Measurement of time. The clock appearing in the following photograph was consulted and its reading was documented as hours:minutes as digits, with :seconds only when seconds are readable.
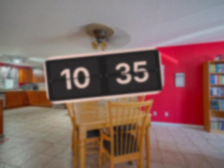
10:35
